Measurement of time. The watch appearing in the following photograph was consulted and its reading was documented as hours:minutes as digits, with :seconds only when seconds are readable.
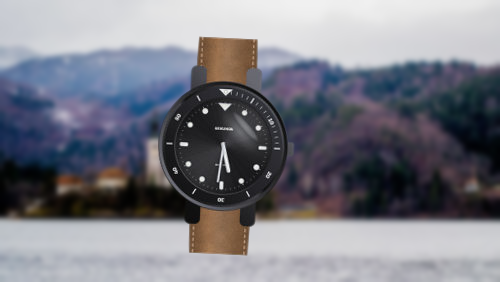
5:31
